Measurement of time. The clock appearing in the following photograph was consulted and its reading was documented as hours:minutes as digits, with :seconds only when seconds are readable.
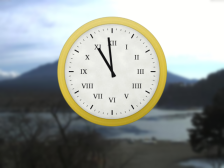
10:59
